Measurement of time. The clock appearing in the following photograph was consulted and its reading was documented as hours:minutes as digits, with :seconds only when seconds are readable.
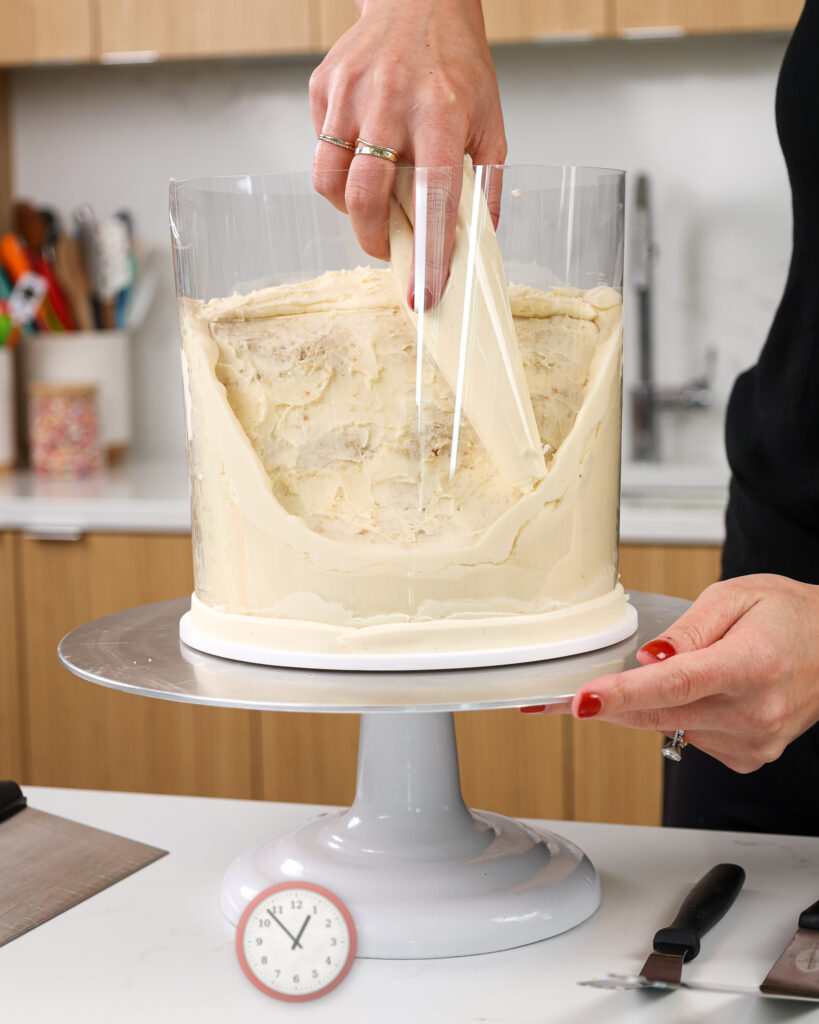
12:53
